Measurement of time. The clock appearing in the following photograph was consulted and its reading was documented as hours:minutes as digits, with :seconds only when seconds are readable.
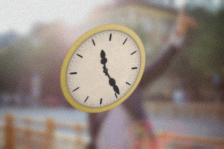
11:24
